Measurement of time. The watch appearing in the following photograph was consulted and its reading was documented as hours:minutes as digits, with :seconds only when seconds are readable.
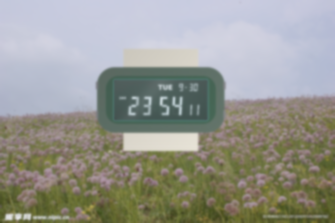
23:54
